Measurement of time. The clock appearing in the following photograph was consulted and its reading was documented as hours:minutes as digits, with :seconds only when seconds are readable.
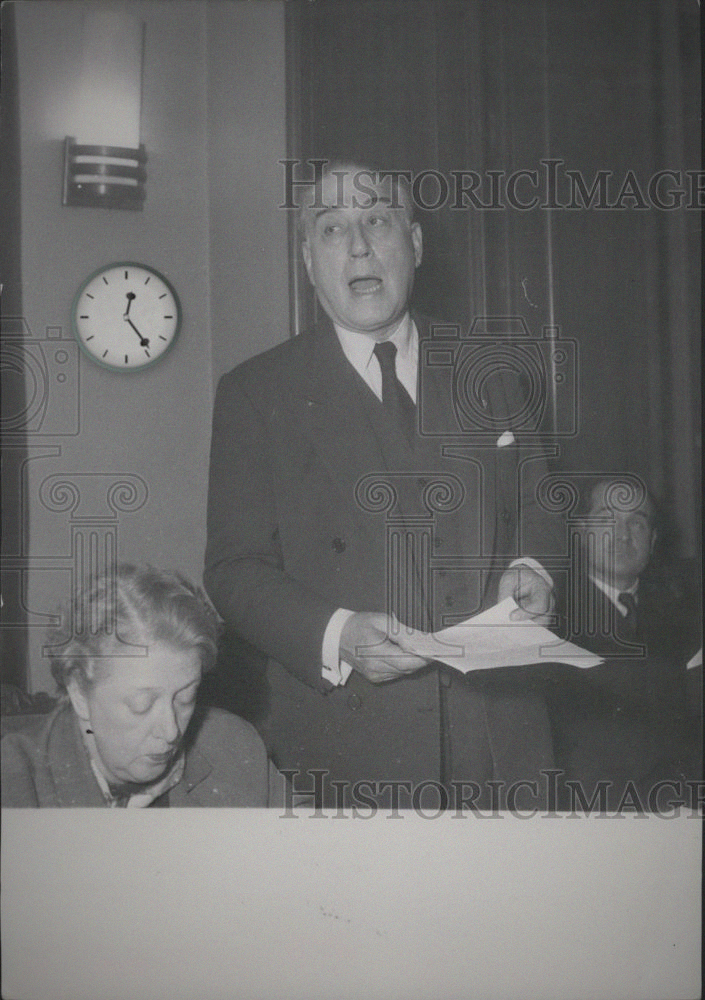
12:24
